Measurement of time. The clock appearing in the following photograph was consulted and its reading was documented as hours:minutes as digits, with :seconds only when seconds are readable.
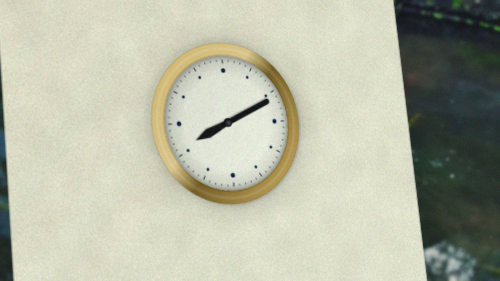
8:11
